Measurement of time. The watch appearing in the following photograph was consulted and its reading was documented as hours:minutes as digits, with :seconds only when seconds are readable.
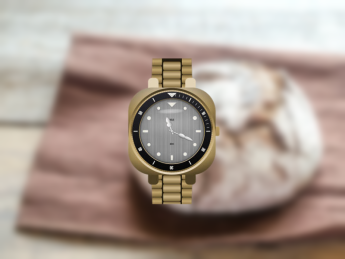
11:19
